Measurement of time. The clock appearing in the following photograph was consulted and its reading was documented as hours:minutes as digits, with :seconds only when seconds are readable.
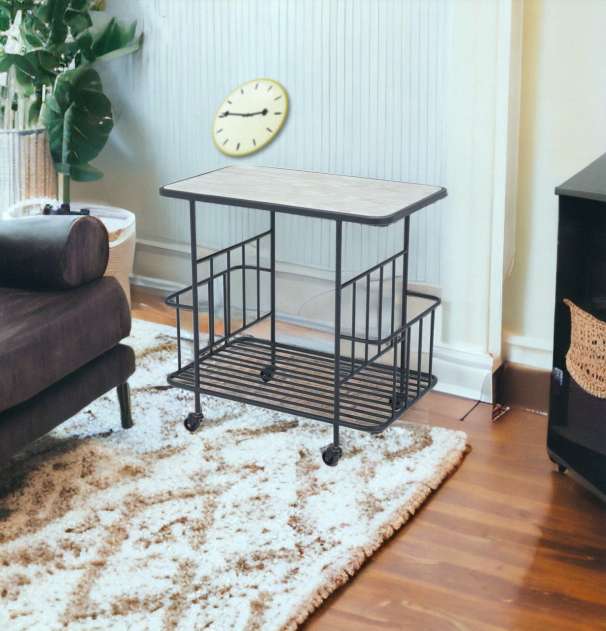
2:46
